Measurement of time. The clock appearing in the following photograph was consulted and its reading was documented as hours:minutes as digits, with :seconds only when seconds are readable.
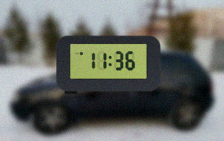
11:36
